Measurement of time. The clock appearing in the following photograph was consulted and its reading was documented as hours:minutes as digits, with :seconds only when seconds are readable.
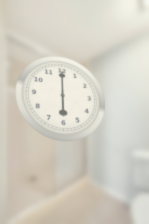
6:00
